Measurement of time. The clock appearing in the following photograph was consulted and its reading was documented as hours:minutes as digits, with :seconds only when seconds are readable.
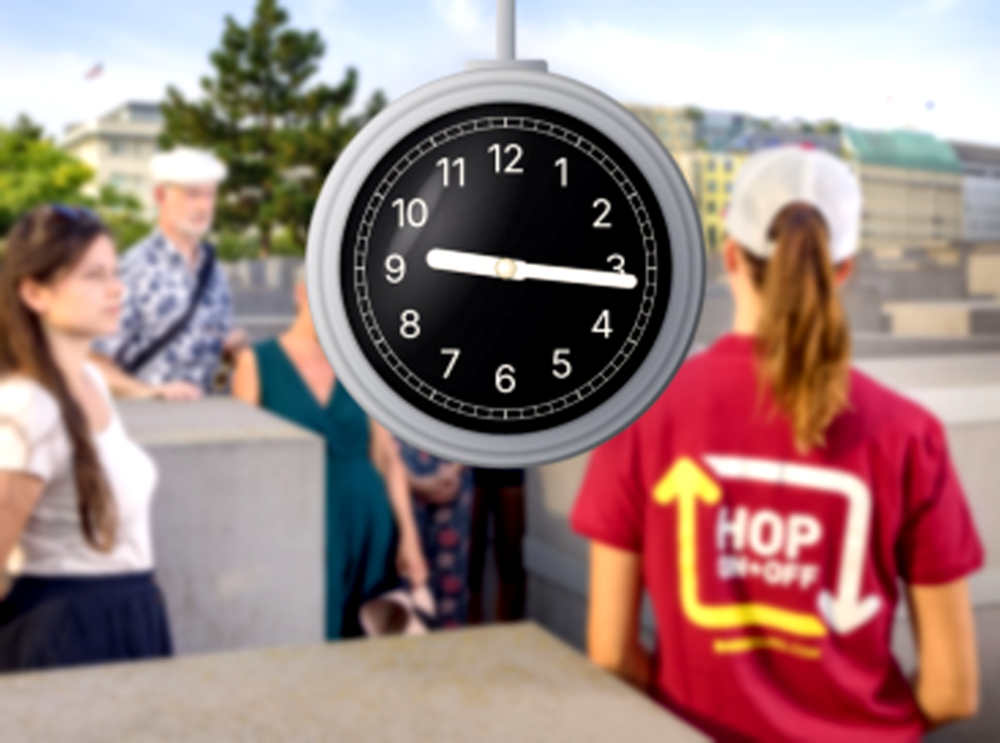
9:16
